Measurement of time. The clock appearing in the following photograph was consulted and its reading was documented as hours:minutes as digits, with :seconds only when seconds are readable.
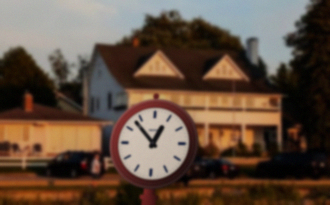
12:53
